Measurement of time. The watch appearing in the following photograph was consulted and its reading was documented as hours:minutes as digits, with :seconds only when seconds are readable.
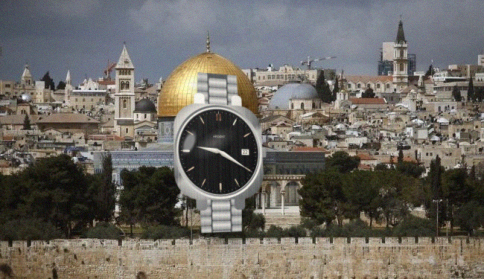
9:20
